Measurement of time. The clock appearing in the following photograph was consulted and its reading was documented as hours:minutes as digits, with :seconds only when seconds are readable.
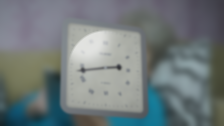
2:43
